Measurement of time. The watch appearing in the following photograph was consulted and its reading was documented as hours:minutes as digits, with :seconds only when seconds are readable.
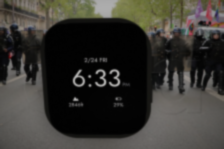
6:33
